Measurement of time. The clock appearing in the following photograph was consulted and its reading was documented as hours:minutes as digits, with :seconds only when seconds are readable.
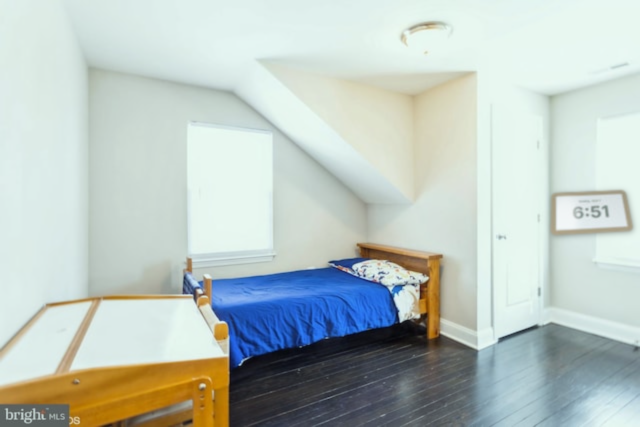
6:51
